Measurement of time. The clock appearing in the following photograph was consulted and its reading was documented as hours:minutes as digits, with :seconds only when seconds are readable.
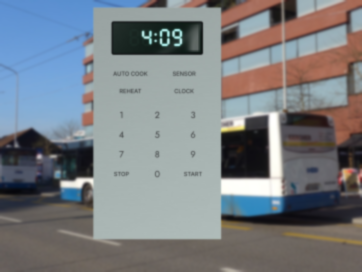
4:09
